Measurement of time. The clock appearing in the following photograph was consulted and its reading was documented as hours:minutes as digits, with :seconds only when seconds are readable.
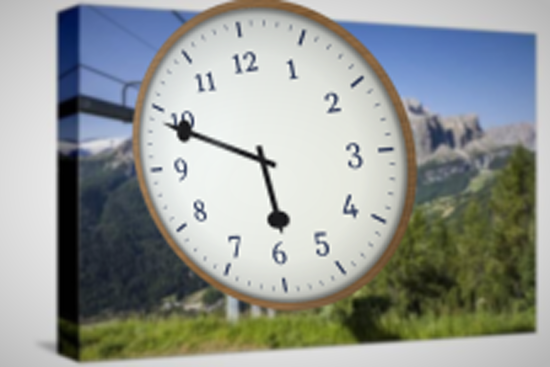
5:49
